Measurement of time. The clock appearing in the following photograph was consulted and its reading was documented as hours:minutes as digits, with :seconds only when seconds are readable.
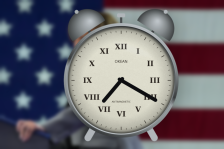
7:20
